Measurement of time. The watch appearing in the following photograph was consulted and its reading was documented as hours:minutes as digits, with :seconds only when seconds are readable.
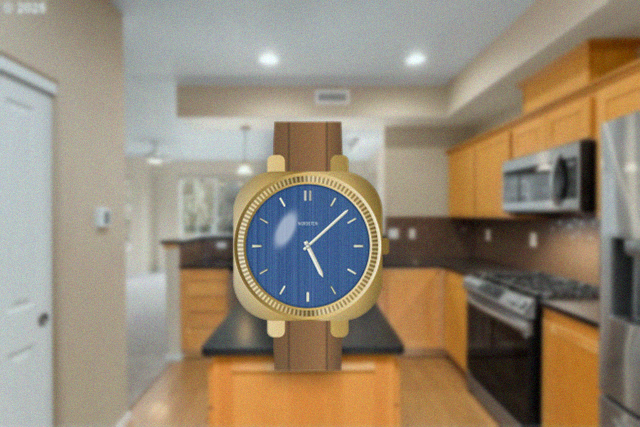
5:08
